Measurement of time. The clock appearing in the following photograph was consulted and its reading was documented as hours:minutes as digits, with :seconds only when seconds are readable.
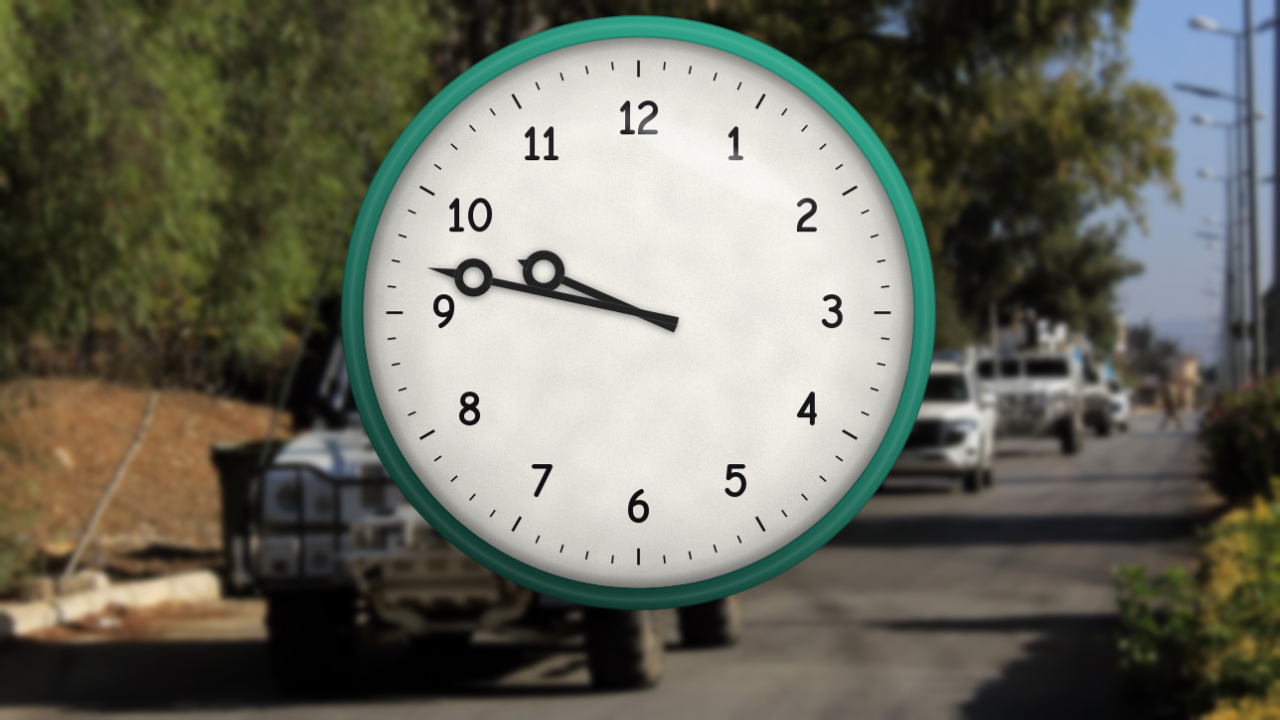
9:47
